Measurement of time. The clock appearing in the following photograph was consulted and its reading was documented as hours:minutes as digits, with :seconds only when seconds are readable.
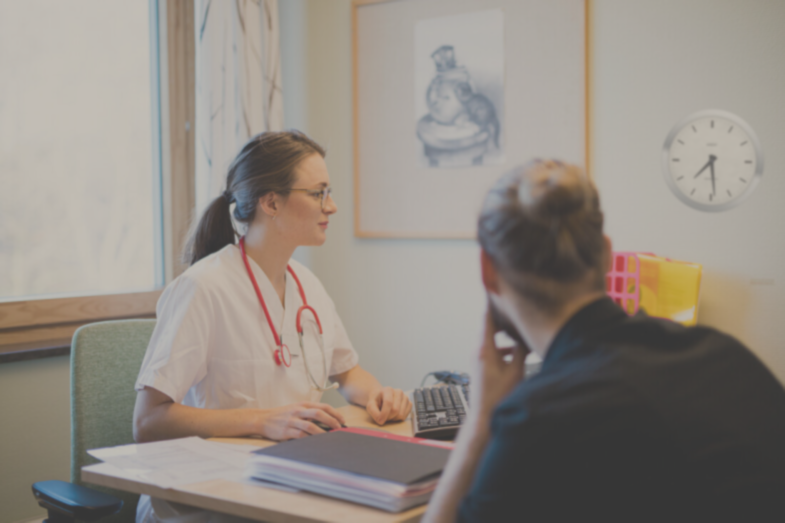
7:29
